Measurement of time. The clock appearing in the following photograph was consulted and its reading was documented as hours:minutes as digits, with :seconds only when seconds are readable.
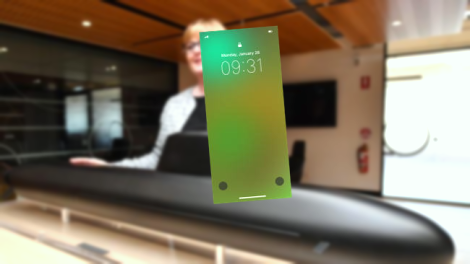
9:31
